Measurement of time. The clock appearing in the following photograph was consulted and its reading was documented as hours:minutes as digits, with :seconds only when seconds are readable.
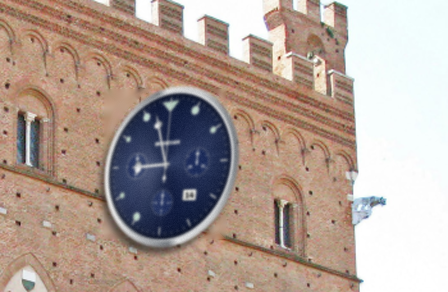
8:57
